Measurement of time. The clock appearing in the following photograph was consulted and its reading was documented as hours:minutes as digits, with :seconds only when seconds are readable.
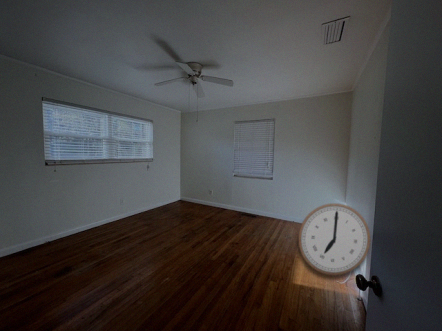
7:00
